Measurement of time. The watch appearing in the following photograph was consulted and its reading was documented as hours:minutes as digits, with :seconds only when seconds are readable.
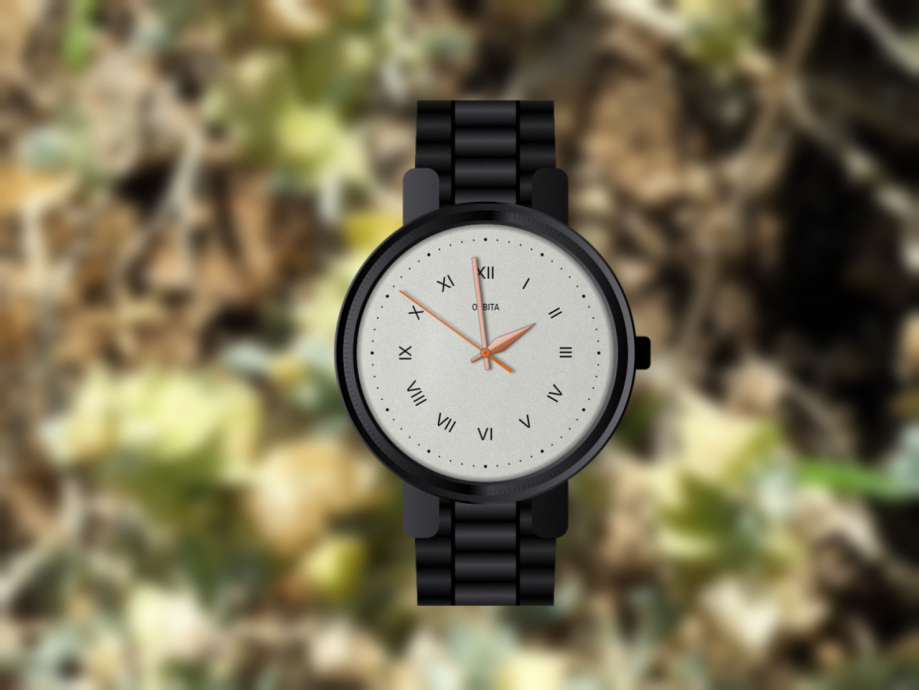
1:58:51
